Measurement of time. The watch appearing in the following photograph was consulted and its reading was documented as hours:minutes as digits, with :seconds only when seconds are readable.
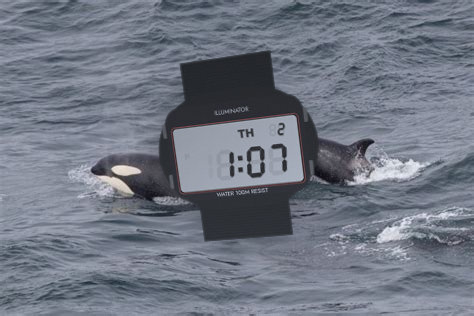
1:07
